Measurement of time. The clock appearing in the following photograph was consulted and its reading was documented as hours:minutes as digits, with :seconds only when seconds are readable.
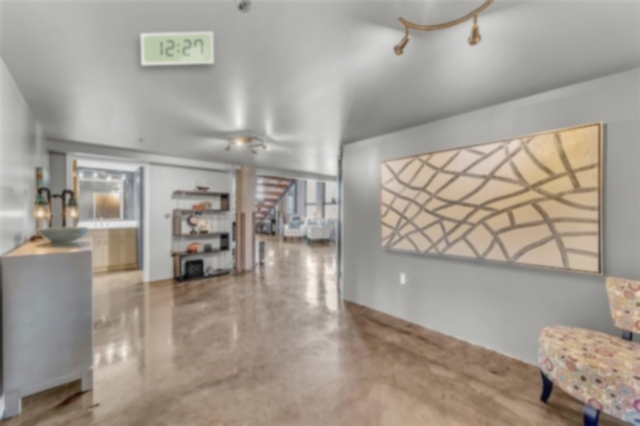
12:27
